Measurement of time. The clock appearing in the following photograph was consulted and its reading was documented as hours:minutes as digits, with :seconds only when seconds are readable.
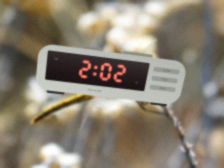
2:02
